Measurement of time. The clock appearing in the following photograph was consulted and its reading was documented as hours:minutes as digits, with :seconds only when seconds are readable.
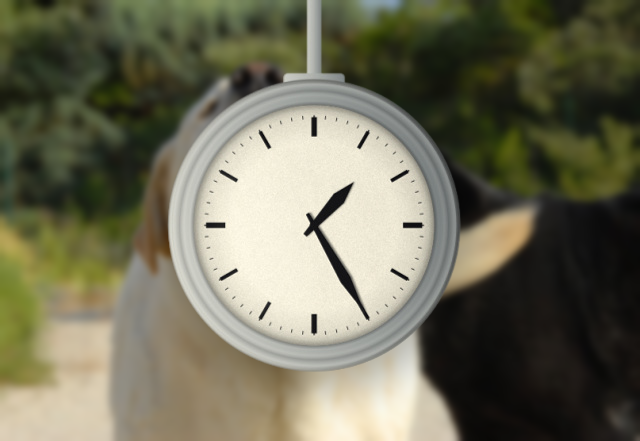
1:25
